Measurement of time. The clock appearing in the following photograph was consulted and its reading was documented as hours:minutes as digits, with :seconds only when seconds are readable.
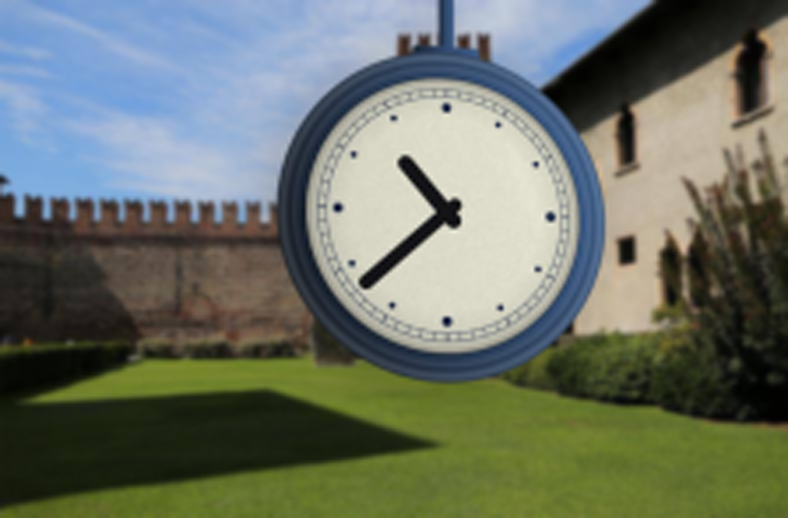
10:38
